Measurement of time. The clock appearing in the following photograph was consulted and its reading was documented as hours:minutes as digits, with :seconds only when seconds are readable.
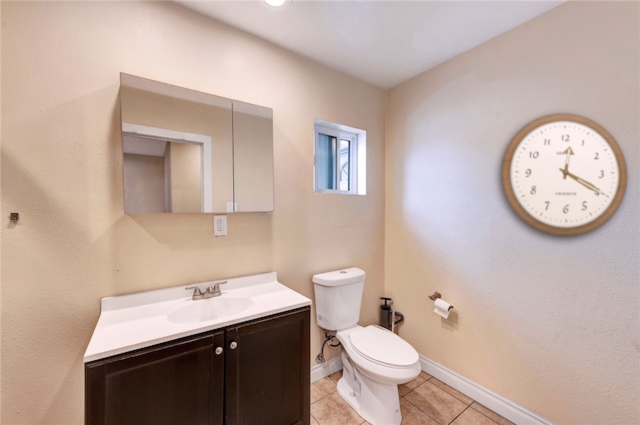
12:20
